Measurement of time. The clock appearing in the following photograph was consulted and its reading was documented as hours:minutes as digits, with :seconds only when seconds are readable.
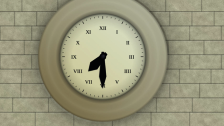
7:30
